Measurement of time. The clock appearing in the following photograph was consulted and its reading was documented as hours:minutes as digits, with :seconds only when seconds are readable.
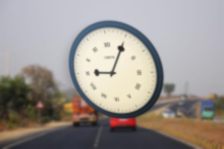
9:05
